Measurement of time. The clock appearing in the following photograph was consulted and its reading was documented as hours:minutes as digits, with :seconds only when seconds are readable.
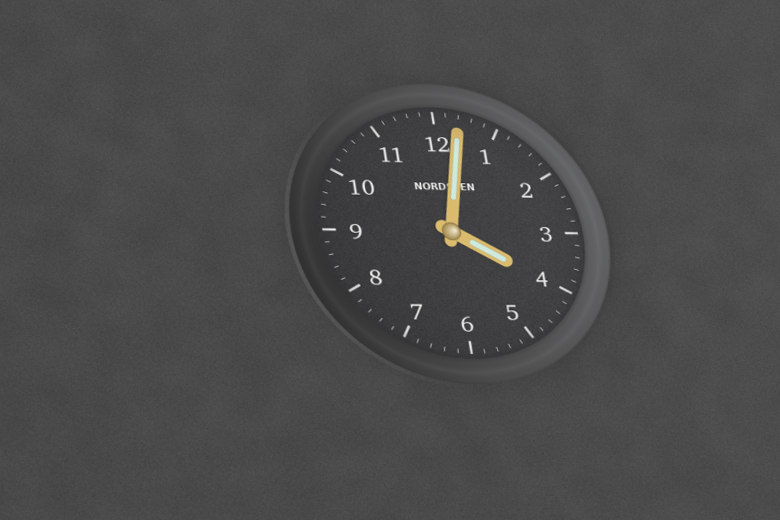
4:02
